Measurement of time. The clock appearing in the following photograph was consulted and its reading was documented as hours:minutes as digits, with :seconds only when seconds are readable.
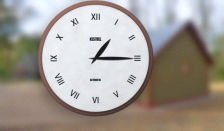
1:15
